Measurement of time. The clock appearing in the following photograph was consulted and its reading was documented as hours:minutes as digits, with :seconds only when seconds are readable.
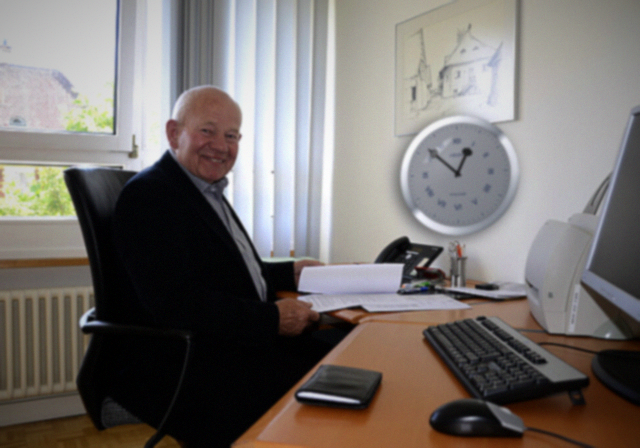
12:52
